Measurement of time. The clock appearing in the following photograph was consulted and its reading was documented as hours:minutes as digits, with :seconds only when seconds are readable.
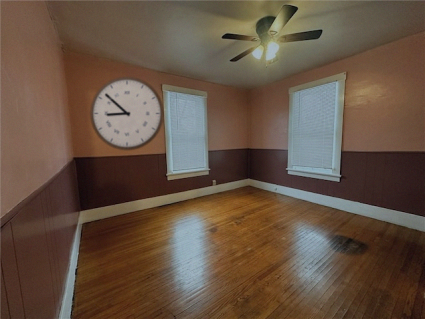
8:52
